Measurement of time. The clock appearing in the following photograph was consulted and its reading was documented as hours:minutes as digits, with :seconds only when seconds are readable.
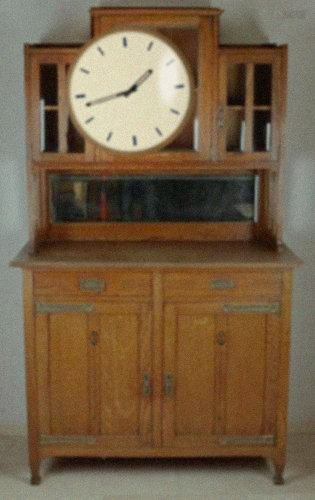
1:43
